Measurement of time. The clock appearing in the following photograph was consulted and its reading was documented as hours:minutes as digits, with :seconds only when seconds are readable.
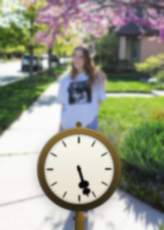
5:27
